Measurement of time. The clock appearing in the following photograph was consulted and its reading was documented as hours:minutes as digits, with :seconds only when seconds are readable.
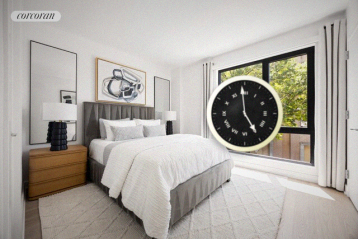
4:59
